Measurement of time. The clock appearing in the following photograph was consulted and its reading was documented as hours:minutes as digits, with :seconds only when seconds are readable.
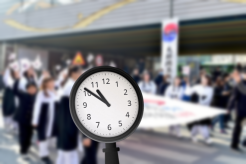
10:51
